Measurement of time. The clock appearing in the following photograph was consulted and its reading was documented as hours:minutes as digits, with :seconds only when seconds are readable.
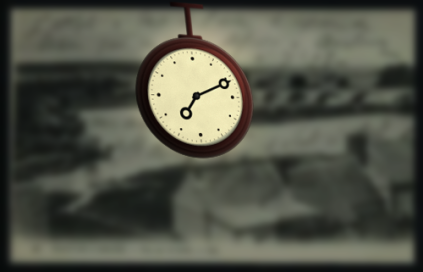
7:11
